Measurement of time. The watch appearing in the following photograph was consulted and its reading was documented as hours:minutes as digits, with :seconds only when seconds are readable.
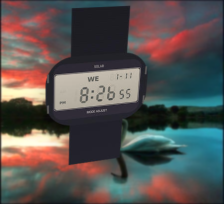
8:26:55
